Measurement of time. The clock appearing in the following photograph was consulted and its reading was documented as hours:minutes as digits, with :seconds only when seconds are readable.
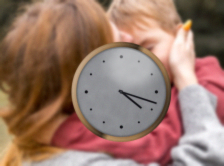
4:18
